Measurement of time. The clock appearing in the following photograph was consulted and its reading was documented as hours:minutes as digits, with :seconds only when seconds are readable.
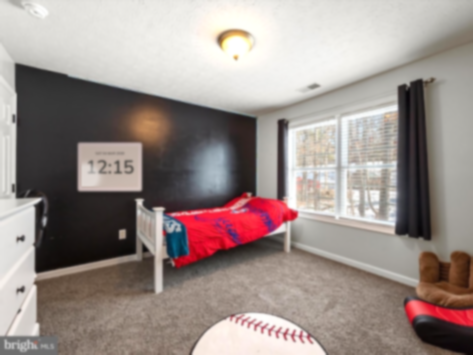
12:15
